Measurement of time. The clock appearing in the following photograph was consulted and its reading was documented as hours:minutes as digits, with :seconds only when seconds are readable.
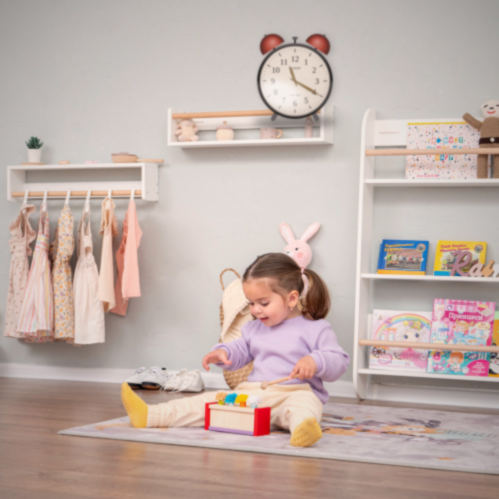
11:20
